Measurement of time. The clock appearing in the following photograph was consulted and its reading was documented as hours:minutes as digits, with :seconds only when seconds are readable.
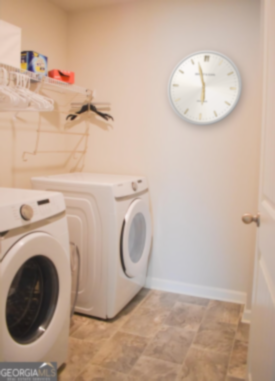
5:57
